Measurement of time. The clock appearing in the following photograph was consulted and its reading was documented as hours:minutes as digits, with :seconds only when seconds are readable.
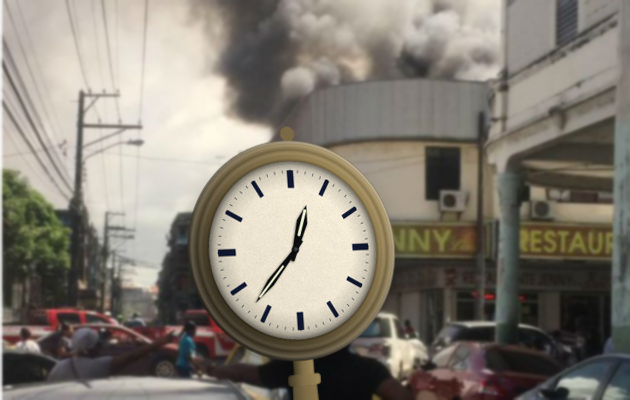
12:37
